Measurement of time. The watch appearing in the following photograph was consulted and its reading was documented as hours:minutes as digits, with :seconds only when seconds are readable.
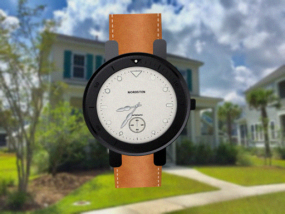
8:36
